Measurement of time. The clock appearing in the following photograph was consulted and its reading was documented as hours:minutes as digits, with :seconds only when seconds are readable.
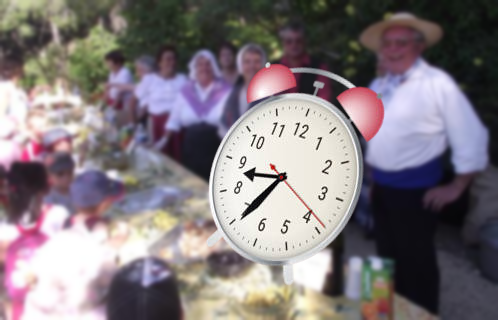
8:34:19
